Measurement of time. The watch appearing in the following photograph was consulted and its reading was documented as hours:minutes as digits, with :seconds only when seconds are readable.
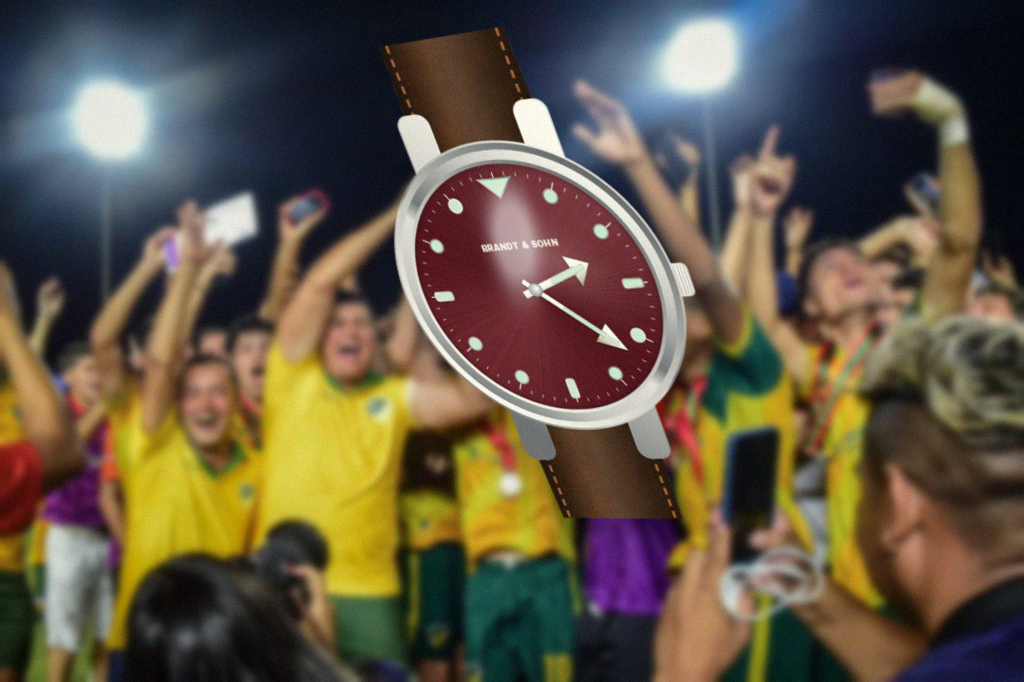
2:22
